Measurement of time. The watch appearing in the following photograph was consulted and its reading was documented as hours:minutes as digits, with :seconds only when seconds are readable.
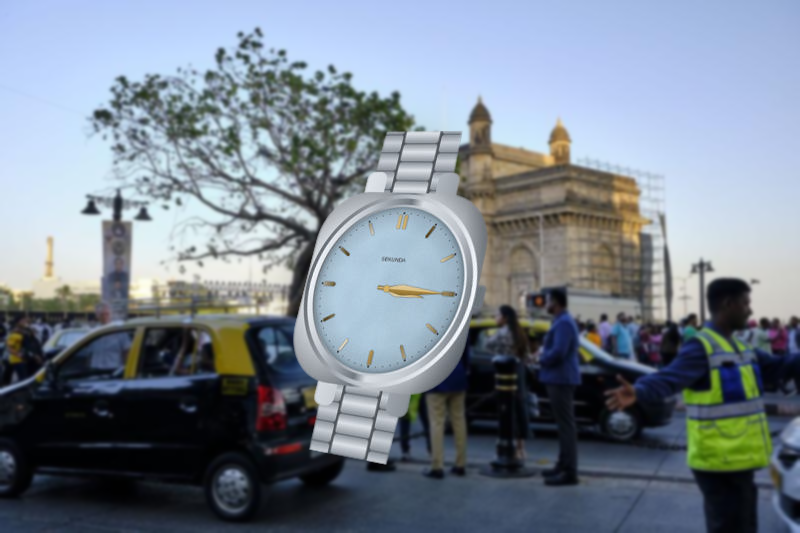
3:15
